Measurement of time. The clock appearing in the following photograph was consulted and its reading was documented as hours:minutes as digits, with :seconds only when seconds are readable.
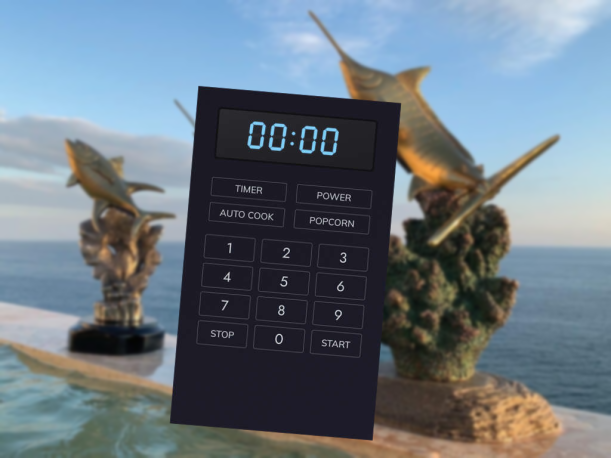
0:00
